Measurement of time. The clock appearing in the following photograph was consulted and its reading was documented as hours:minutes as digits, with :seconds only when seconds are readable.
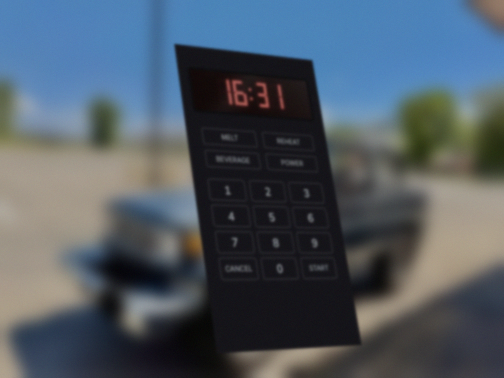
16:31
